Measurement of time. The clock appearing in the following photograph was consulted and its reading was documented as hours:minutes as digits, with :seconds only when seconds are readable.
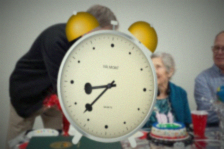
8:37
